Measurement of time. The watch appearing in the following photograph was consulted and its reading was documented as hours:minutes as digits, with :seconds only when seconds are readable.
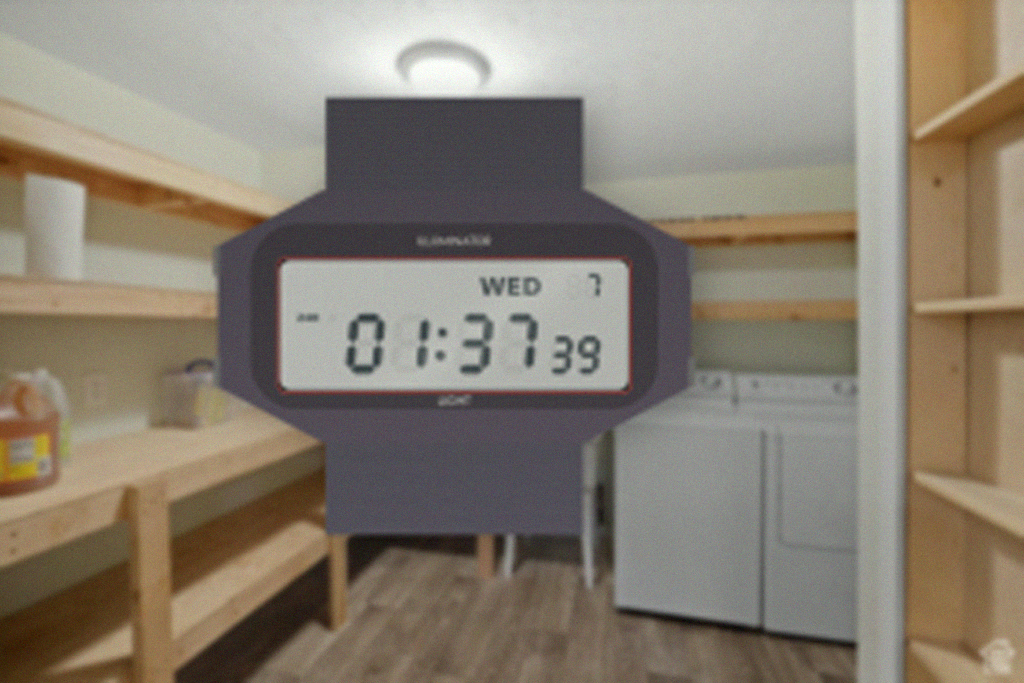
1:37:39
